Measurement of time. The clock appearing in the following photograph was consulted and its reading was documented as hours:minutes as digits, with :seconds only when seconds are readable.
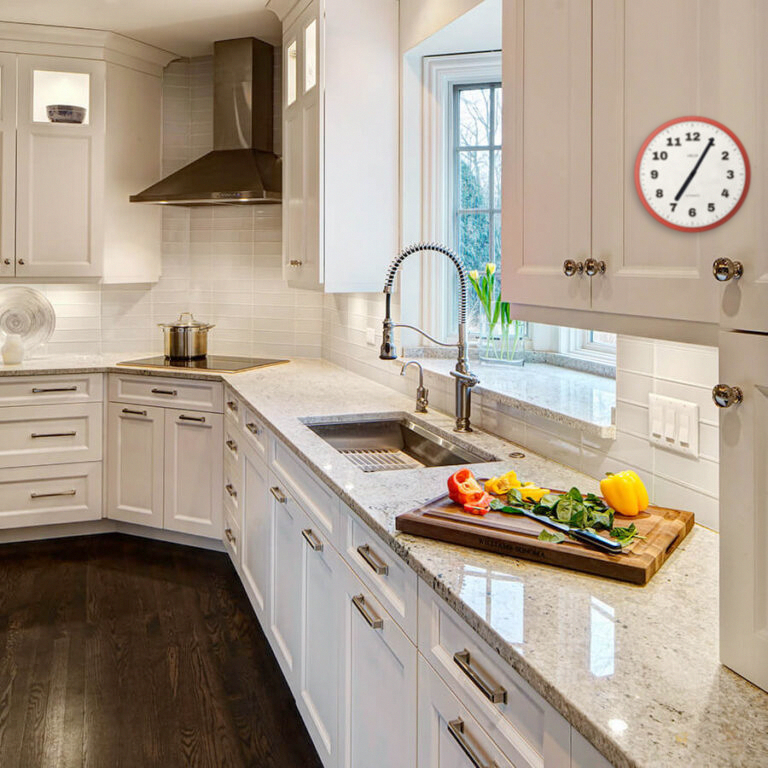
7:05
